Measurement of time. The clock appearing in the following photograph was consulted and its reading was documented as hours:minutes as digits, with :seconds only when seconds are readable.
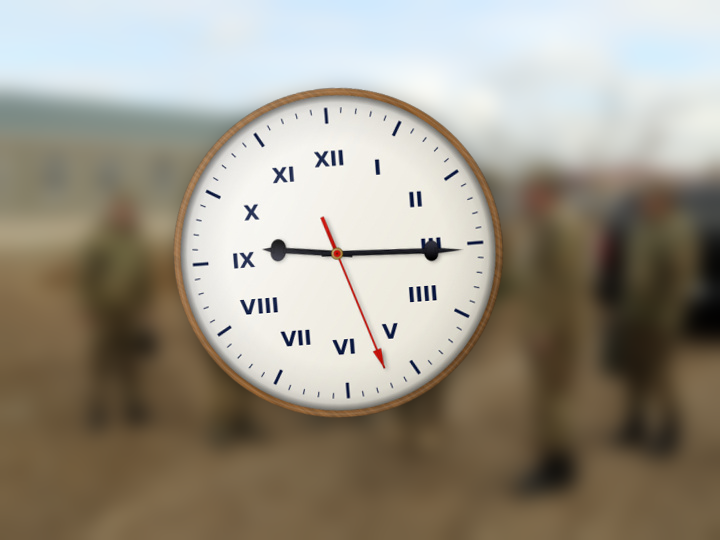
9:15:27
